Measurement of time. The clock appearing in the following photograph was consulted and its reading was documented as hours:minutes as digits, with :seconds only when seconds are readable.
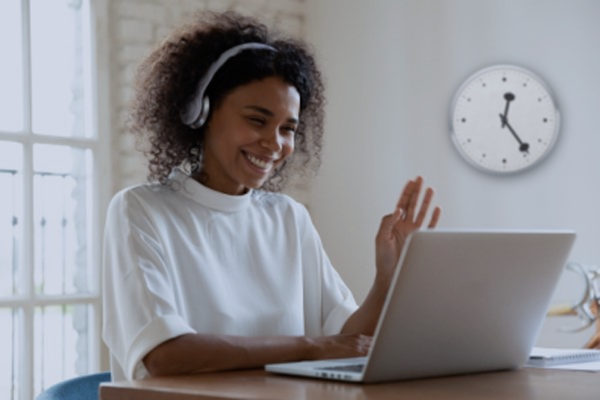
12:24
